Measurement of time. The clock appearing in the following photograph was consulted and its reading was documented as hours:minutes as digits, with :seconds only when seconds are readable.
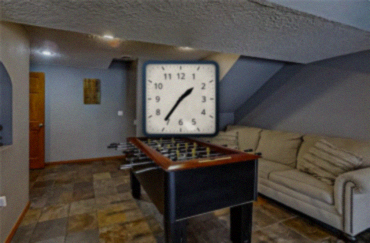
1:36
